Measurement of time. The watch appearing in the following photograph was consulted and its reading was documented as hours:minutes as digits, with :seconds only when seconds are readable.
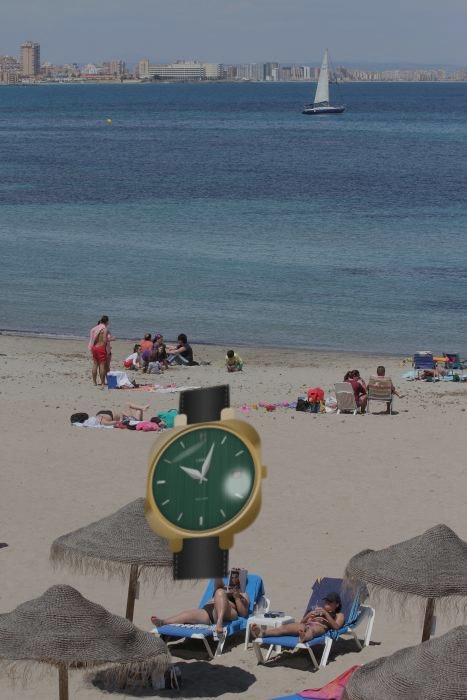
10:03
